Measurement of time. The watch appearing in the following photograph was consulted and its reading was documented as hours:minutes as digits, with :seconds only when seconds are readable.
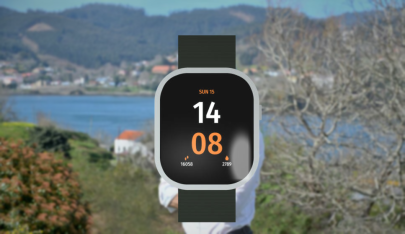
14:08
